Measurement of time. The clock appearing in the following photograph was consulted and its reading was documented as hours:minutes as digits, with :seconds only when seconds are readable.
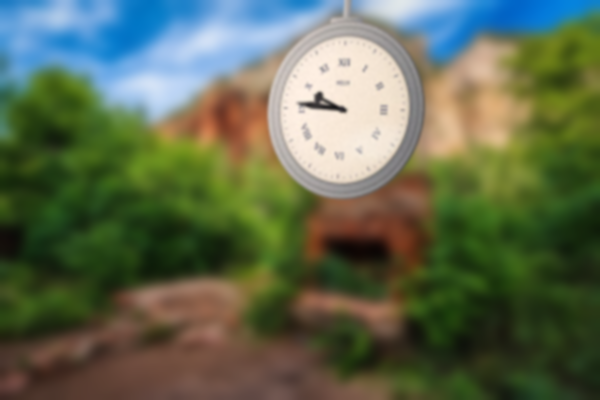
9:46
